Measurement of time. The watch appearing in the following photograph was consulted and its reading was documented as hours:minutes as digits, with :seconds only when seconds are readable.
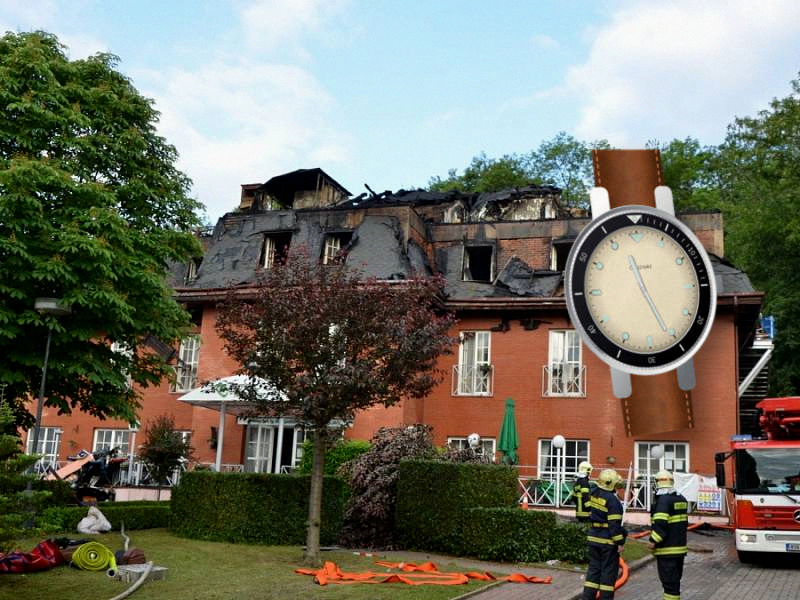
11:26
